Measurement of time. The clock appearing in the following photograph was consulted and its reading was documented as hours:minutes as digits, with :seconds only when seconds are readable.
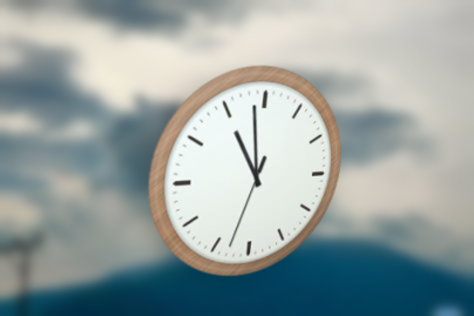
10:58:33
